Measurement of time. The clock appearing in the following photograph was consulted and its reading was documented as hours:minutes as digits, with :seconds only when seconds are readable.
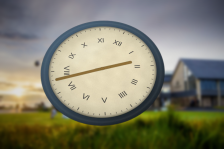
1:38
